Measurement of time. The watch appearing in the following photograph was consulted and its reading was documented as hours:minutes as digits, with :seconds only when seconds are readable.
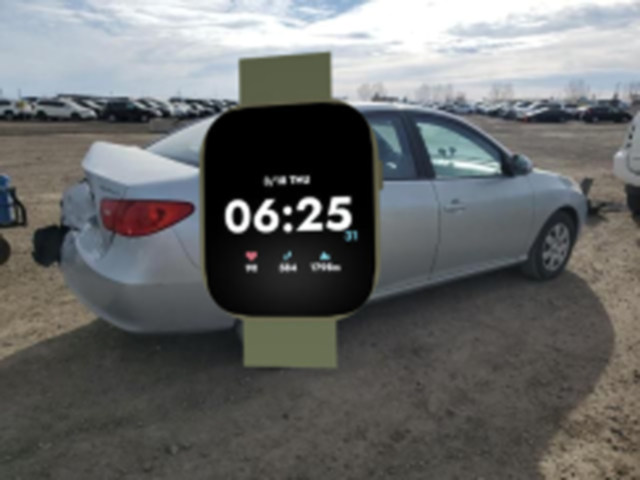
6:25
